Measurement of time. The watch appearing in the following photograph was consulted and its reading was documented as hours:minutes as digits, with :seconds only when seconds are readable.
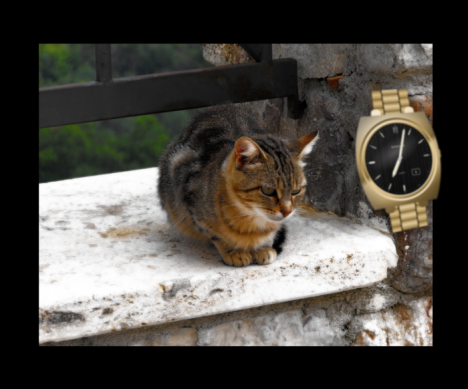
7:03
